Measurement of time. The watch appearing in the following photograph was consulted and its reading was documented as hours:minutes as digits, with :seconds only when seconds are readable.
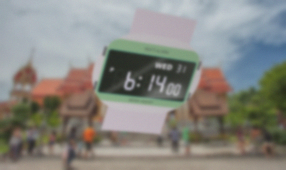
6:14:00
